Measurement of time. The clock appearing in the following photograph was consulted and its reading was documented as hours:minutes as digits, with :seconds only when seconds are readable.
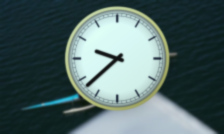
9:38
